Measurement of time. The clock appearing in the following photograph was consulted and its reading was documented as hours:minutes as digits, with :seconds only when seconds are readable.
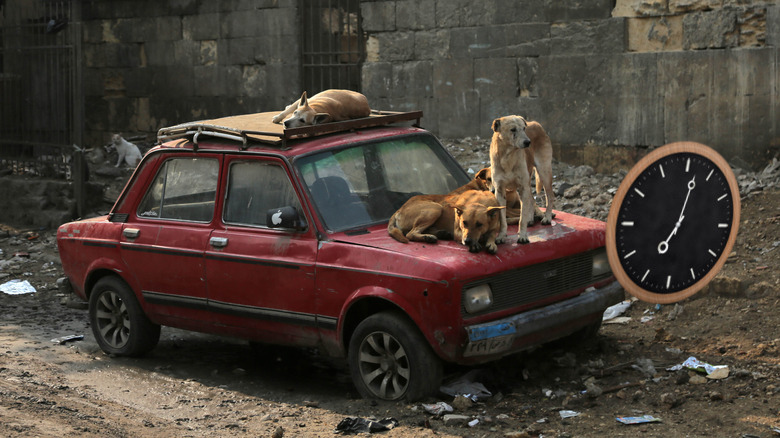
7:02
